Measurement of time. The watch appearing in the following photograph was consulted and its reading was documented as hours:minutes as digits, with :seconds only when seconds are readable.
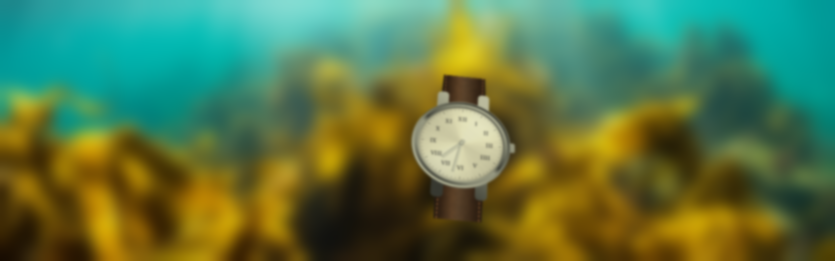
7:32
